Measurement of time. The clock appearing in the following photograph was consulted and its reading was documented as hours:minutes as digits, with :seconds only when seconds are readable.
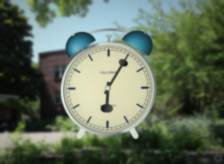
6:05
